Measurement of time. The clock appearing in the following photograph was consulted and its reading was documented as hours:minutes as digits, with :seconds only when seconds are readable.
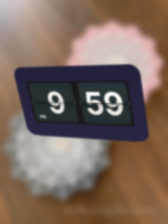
9:59
